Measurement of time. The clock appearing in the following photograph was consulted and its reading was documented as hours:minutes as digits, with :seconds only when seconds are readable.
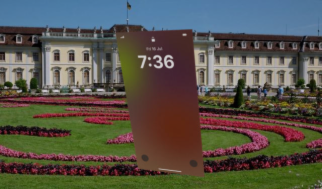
7:36
